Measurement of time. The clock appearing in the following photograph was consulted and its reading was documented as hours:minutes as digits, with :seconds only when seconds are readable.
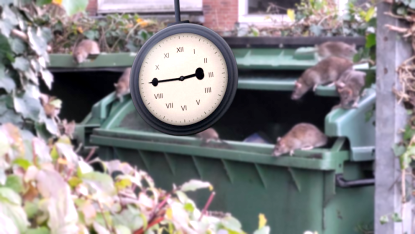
2:45
